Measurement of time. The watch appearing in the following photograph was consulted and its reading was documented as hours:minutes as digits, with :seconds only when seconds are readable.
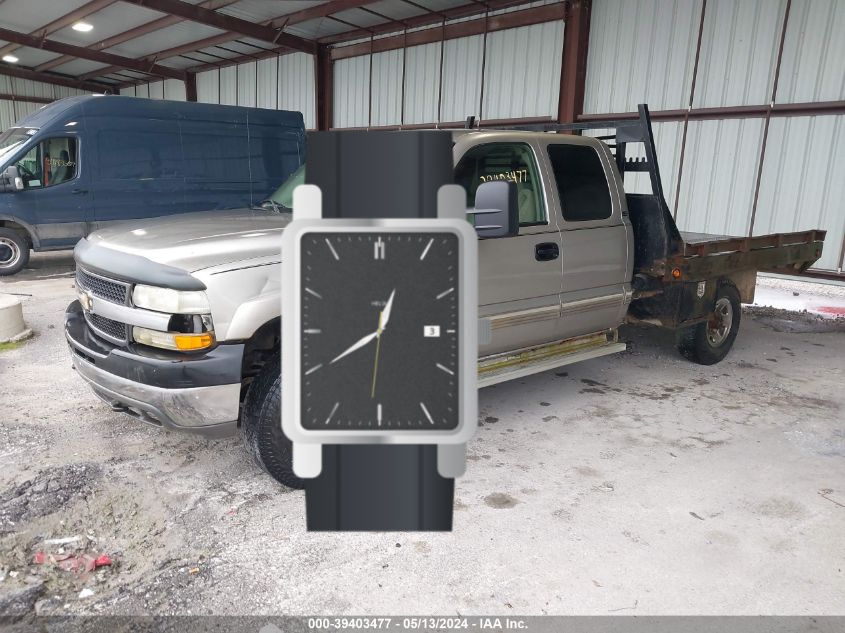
12:39:31
